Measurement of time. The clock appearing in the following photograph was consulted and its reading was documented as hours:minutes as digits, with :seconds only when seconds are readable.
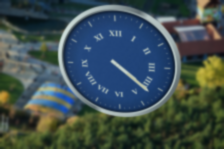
4:22
